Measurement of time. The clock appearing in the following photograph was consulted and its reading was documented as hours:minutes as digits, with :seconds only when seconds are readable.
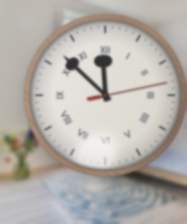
11:52:13
